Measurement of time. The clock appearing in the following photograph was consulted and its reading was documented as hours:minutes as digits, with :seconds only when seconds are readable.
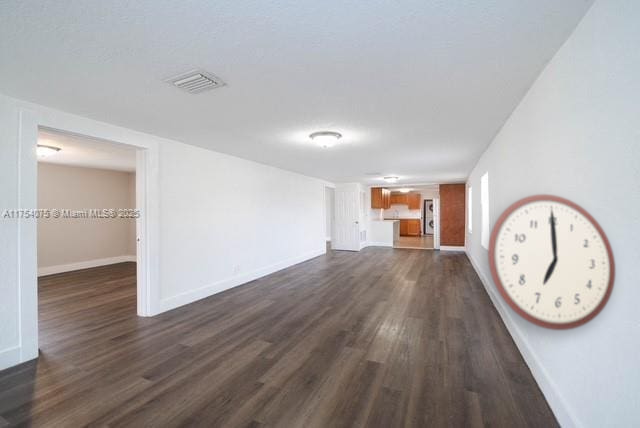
7:00
